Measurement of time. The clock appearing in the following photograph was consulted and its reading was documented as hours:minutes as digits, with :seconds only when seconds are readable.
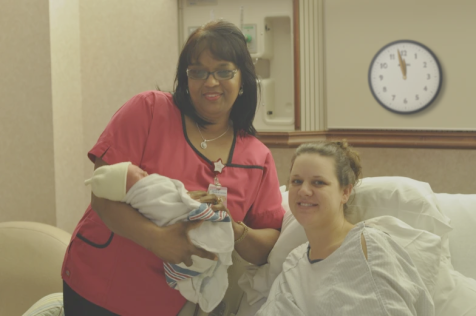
11:58
